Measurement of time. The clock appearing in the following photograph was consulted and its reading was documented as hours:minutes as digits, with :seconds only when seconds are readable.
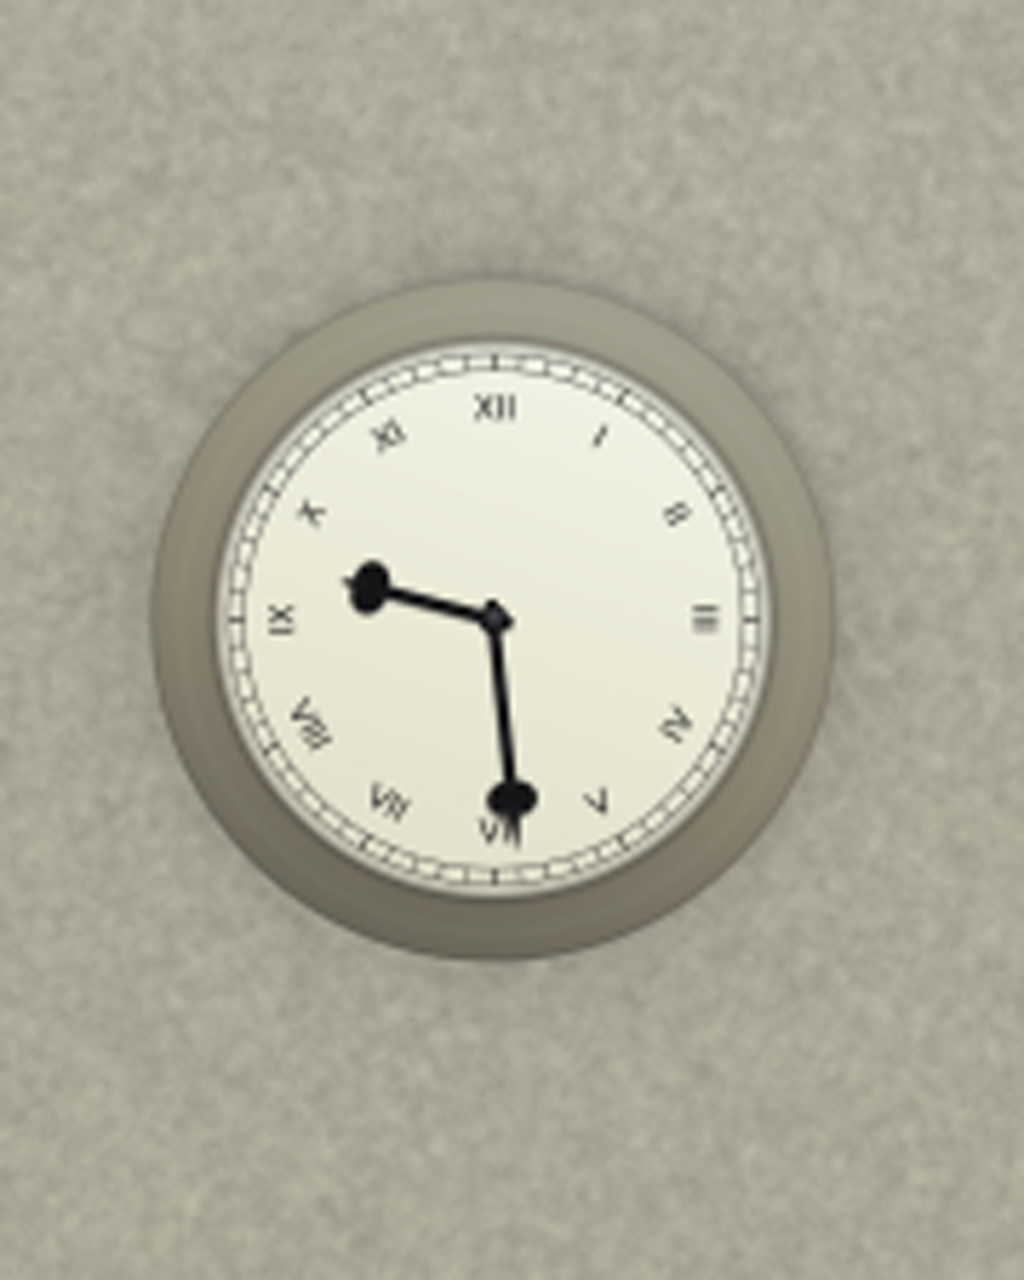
9:29
